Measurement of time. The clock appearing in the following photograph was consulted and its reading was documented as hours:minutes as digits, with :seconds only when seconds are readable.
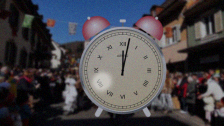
12:02
